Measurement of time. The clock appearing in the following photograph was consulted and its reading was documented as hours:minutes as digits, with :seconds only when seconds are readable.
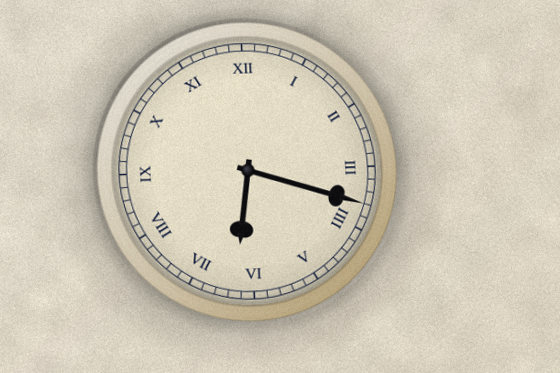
6:18
